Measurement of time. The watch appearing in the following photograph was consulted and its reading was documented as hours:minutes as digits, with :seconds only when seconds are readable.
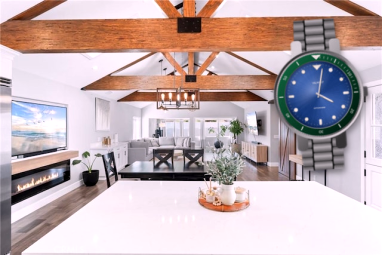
4:02
